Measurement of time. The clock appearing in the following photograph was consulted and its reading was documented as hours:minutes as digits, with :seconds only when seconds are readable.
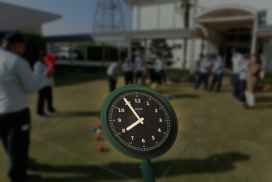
7:55
